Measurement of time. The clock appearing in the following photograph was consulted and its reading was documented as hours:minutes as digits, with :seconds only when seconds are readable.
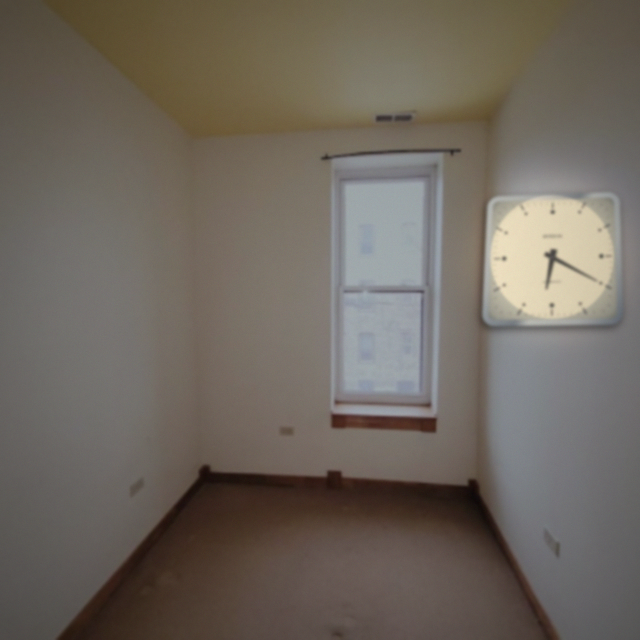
6:20
